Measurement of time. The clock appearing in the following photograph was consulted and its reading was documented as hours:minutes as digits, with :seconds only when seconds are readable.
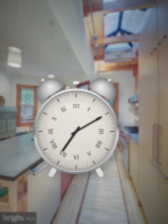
7:10
